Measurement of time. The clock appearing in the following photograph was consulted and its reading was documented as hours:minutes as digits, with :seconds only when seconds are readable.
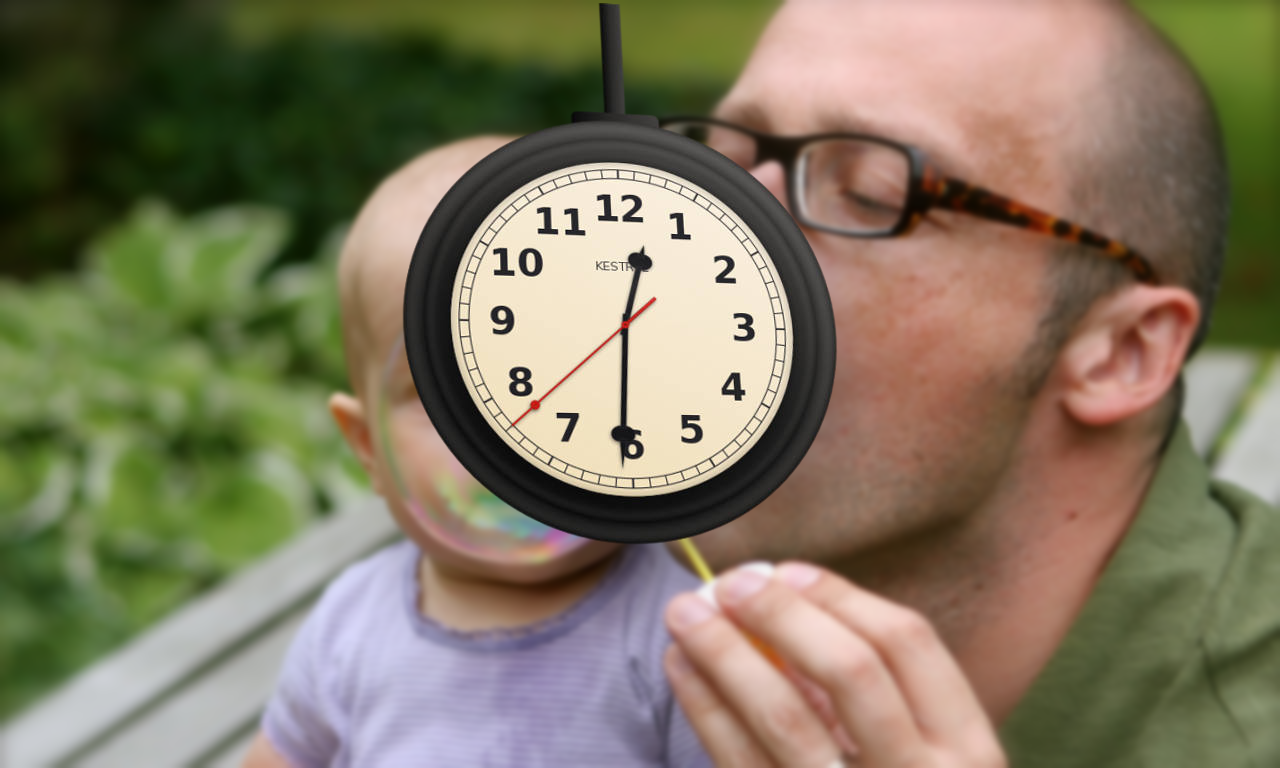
12:30:38
